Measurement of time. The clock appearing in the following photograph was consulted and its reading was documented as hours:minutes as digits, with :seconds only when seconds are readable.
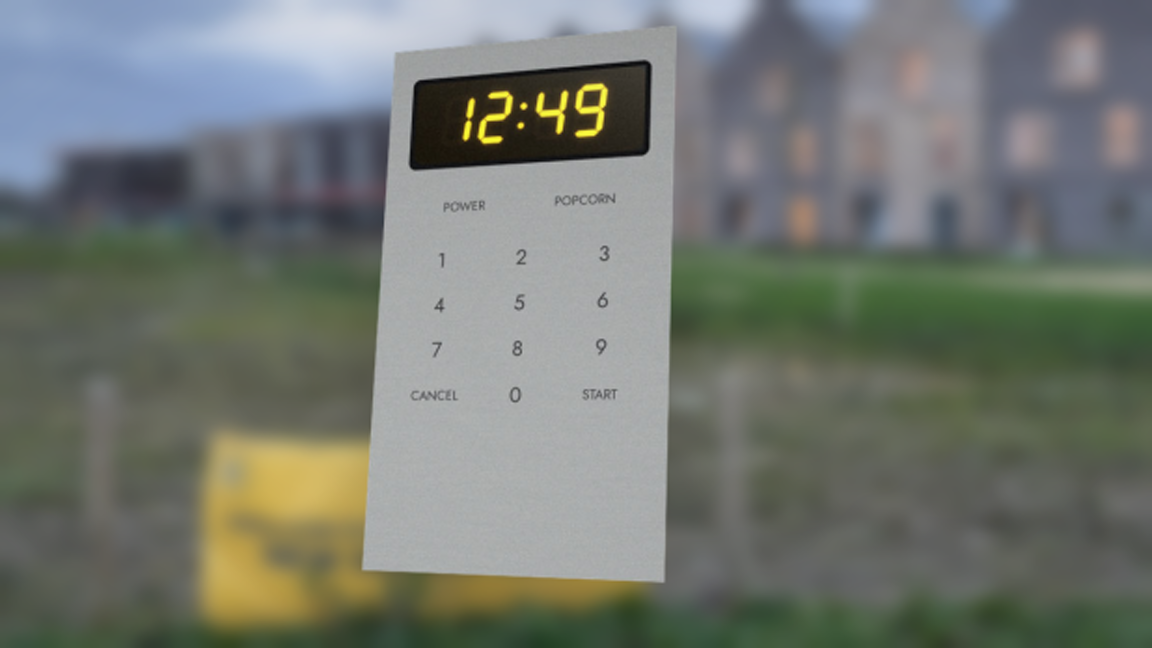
12:49
